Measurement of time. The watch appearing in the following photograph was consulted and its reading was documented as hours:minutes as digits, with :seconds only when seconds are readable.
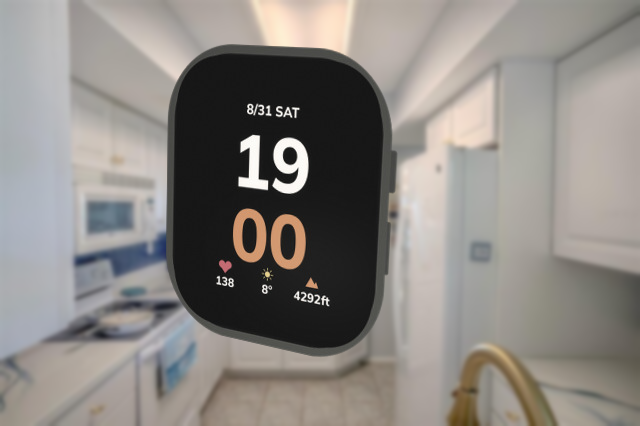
19:00
